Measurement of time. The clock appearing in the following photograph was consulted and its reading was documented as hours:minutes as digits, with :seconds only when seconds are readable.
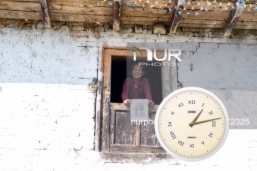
1:13
